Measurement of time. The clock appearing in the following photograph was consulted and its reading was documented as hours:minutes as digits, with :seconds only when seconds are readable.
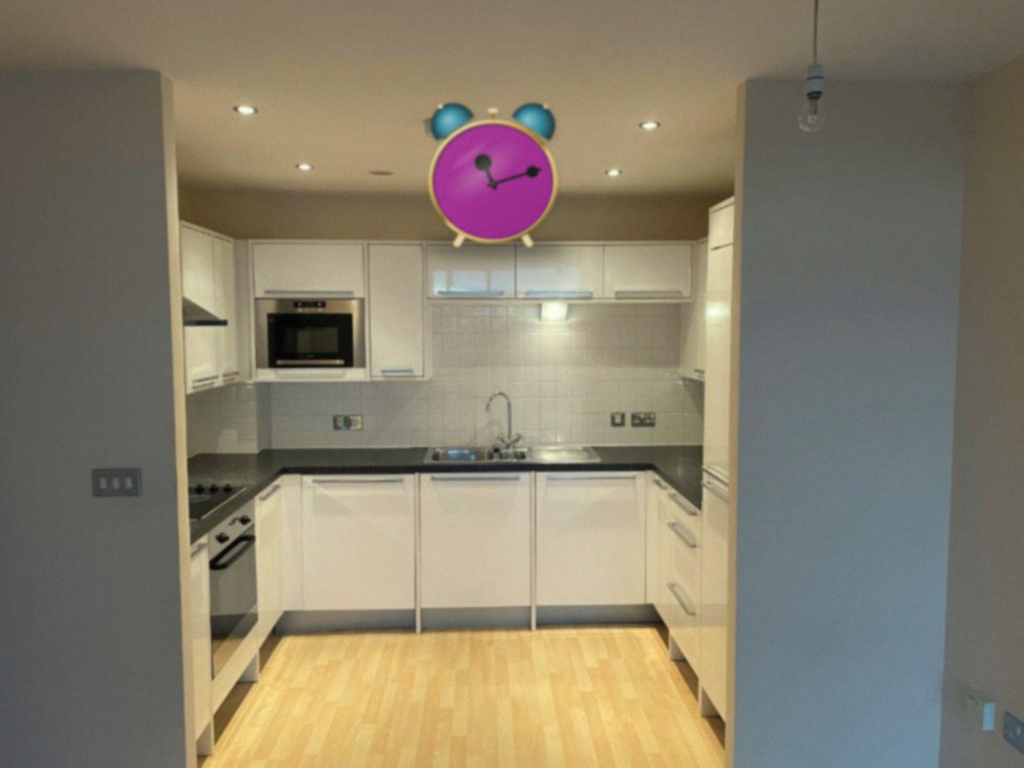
11:12
